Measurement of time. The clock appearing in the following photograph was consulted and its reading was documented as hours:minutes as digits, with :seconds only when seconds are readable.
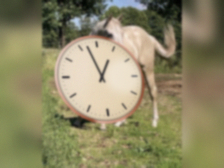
12:57
